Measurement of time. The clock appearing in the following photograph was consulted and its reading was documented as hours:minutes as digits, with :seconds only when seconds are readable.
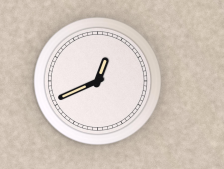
12:41
